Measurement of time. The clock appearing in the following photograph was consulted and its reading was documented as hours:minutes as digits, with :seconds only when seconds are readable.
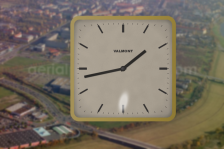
1:43
